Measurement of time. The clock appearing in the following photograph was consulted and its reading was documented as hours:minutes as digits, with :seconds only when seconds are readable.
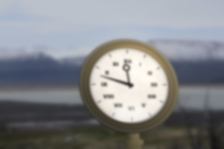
11:48
